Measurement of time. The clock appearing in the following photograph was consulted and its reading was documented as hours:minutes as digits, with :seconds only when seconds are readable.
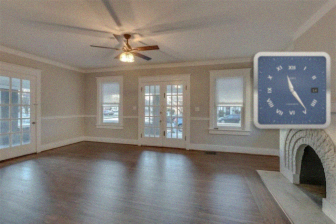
11:24
